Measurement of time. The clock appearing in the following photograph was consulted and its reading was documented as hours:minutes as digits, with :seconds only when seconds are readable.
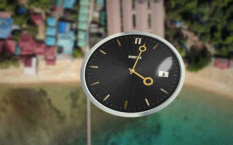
4:02
